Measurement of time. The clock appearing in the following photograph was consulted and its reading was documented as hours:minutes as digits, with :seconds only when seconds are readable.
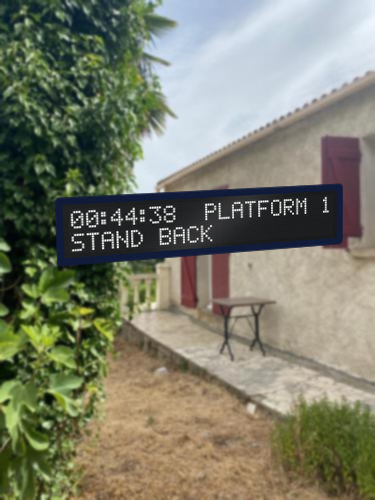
0:44:38
